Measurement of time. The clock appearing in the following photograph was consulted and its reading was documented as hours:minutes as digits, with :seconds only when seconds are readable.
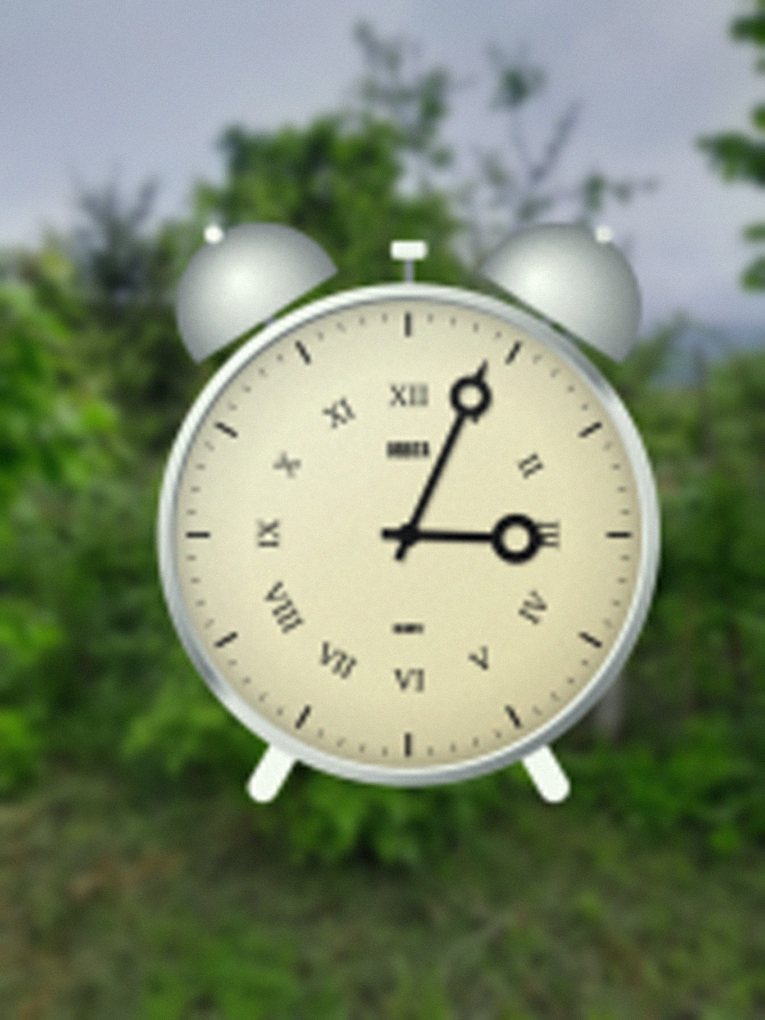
3:04
